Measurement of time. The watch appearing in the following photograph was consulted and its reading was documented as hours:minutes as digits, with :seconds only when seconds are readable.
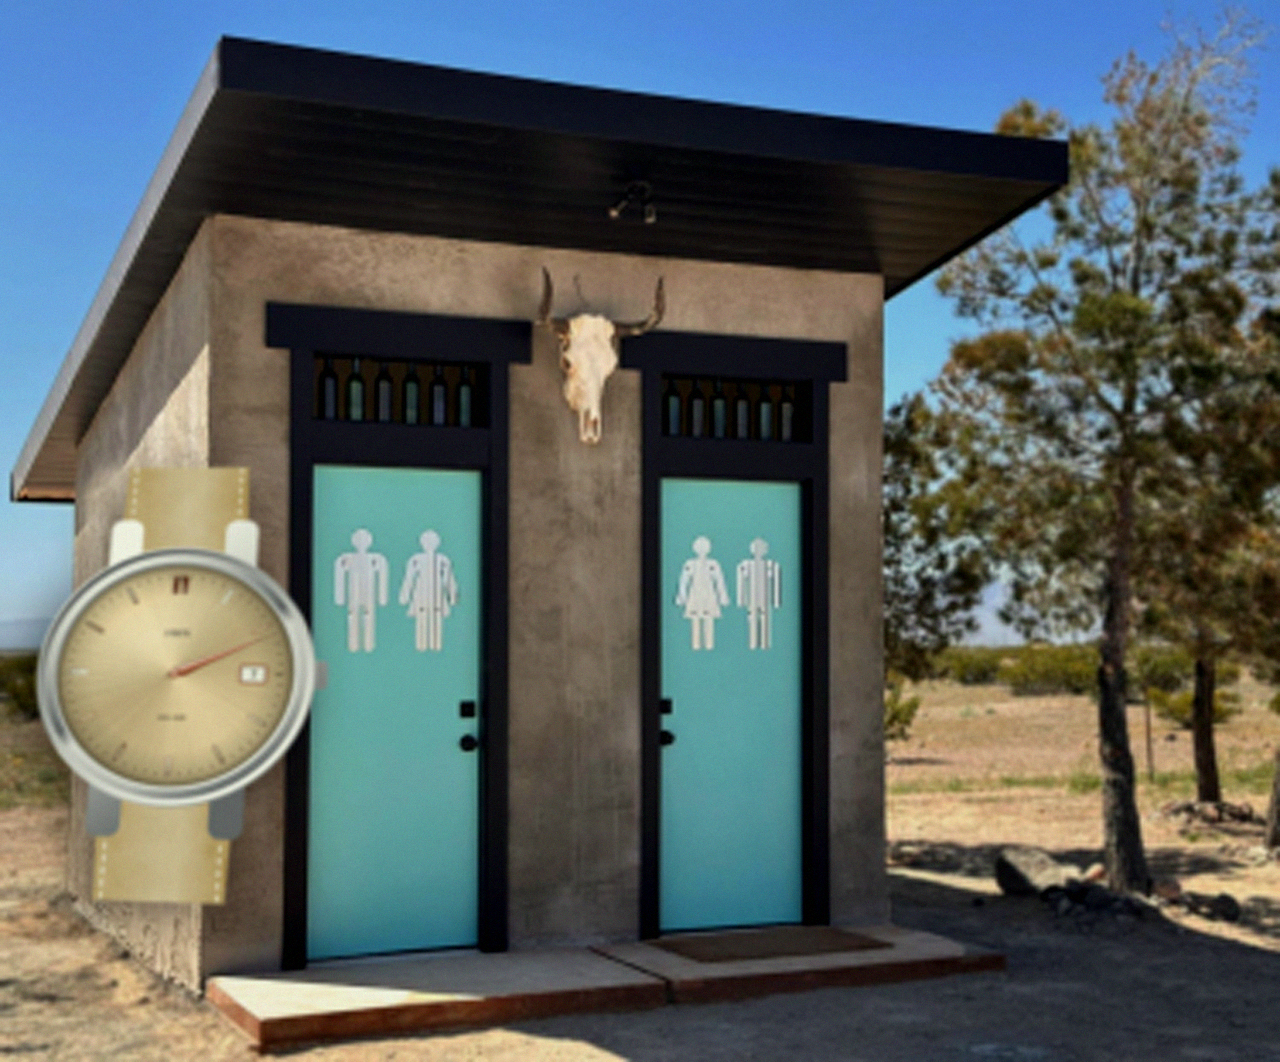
2:11
